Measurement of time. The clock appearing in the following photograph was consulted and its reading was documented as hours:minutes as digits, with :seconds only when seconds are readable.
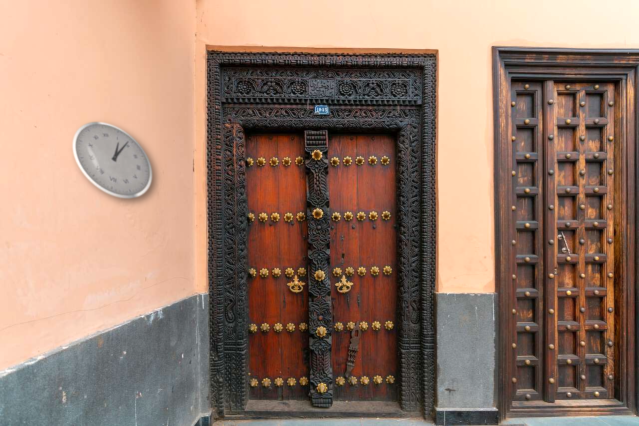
1:09
